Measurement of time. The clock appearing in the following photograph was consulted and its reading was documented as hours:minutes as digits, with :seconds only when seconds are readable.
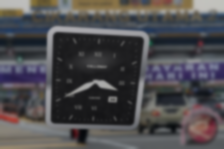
3:40
